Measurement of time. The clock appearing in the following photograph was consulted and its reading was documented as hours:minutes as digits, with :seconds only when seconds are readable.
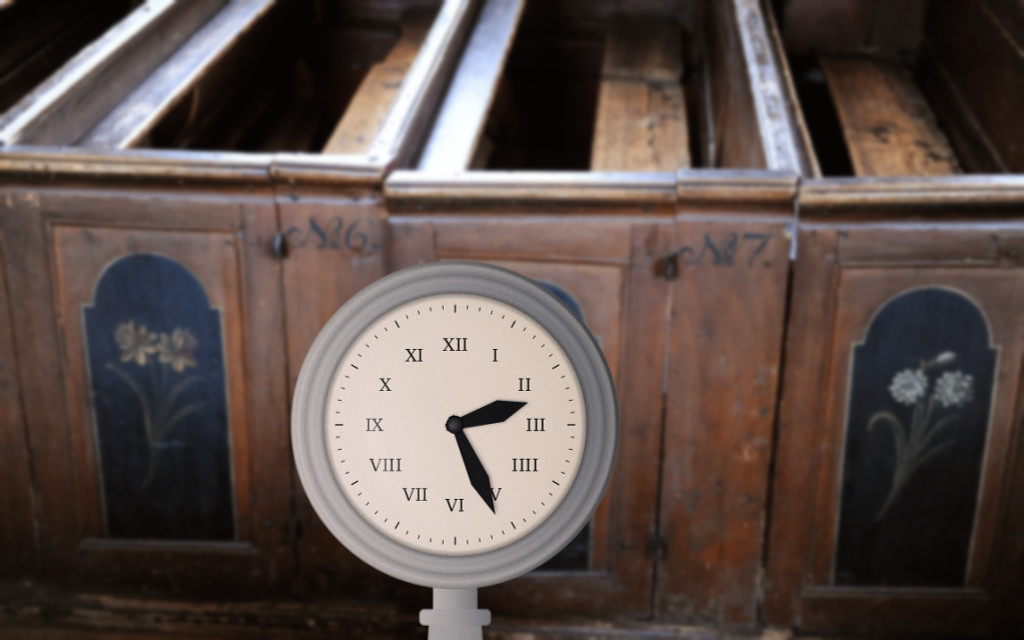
2:26
